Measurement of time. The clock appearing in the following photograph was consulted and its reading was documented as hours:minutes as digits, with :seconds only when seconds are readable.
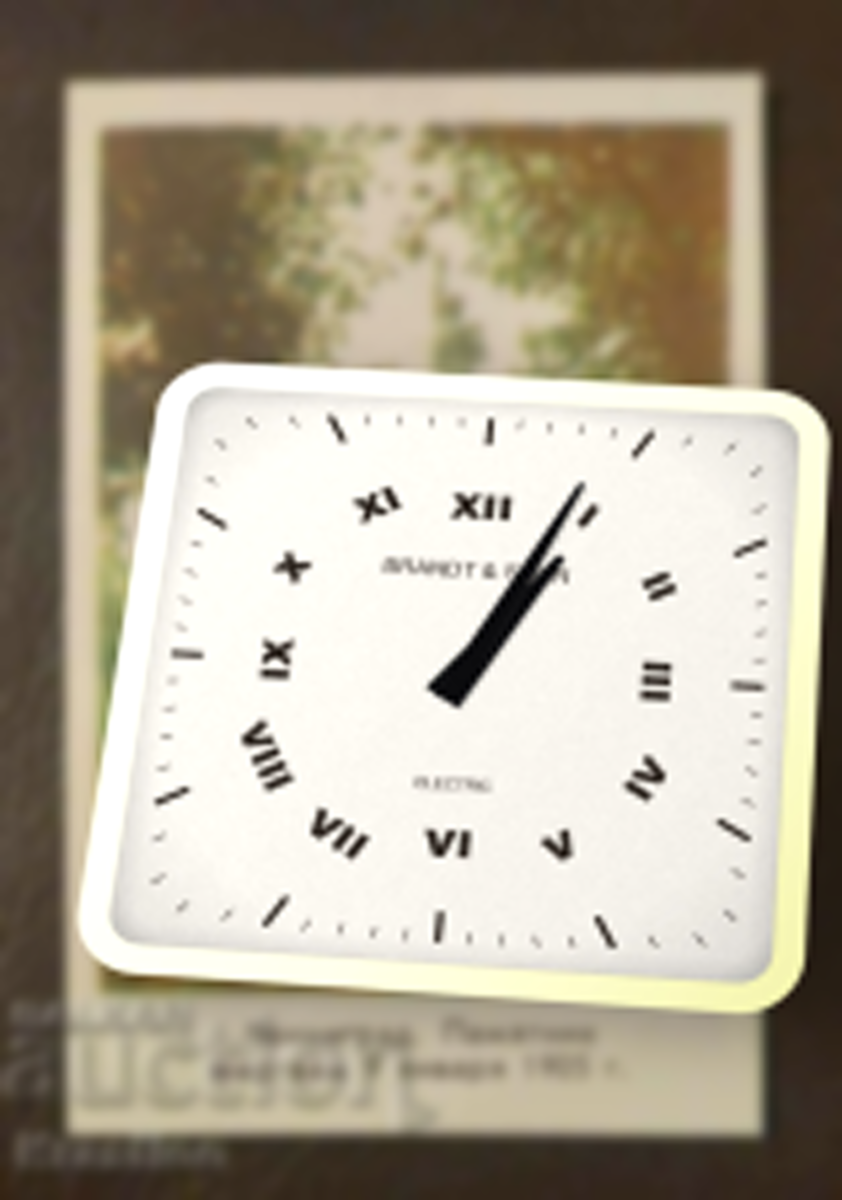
1:04
